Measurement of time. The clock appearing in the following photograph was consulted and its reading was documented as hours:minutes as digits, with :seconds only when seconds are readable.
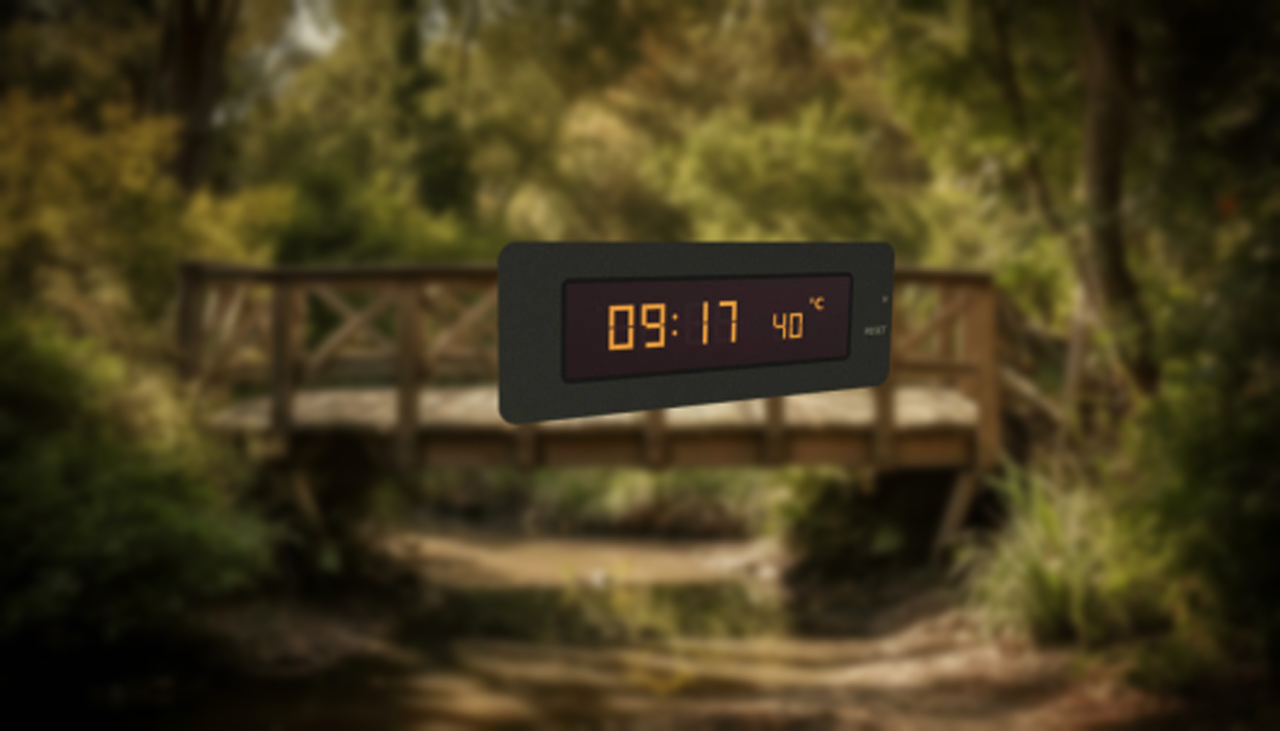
9:17
